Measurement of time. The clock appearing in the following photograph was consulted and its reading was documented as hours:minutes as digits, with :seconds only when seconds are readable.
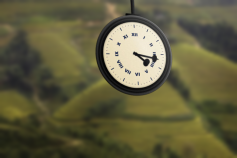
4:17
